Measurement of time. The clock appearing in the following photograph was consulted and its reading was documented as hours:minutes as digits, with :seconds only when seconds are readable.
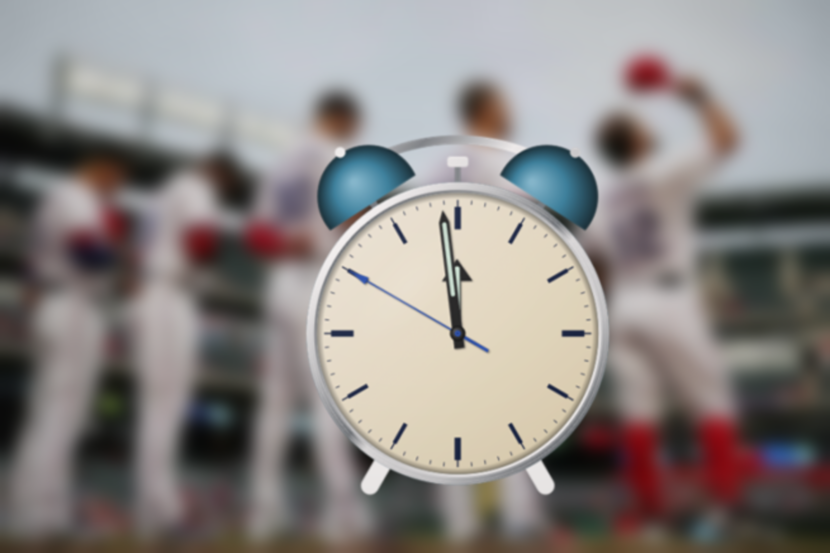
11:58:50
